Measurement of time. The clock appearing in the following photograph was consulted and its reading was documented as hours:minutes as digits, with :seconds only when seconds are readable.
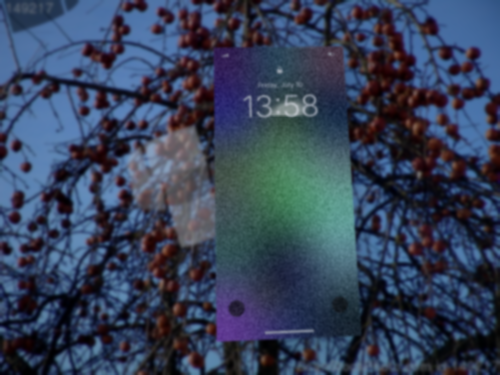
13:58
